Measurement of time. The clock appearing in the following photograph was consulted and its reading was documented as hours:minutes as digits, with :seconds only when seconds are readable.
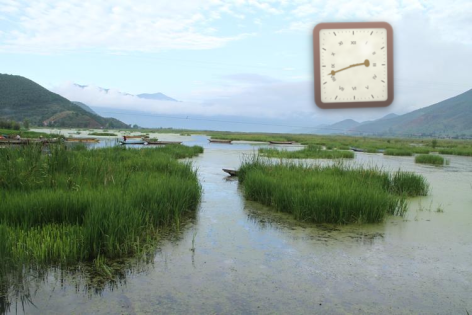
2:42
